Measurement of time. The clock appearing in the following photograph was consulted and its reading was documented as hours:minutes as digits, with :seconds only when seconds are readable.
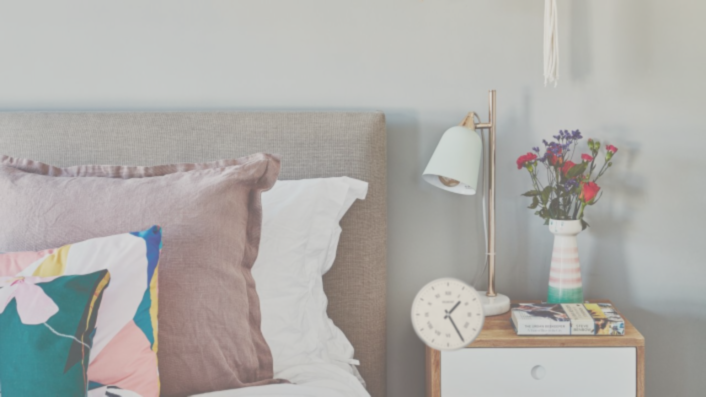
1:25
